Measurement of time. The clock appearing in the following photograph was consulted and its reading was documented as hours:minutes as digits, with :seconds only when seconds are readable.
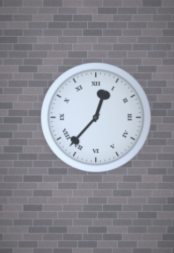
12:37
